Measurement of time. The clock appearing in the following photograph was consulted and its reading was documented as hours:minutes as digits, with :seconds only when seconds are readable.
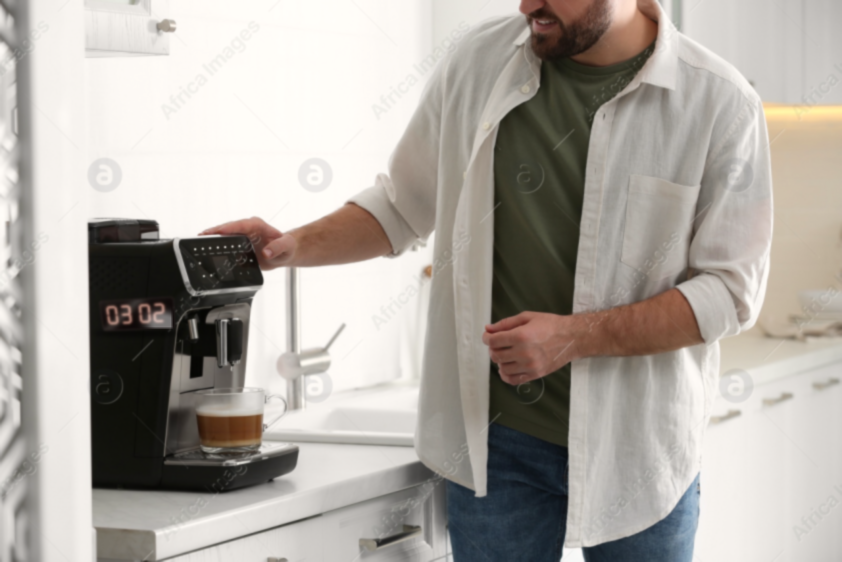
3:02
